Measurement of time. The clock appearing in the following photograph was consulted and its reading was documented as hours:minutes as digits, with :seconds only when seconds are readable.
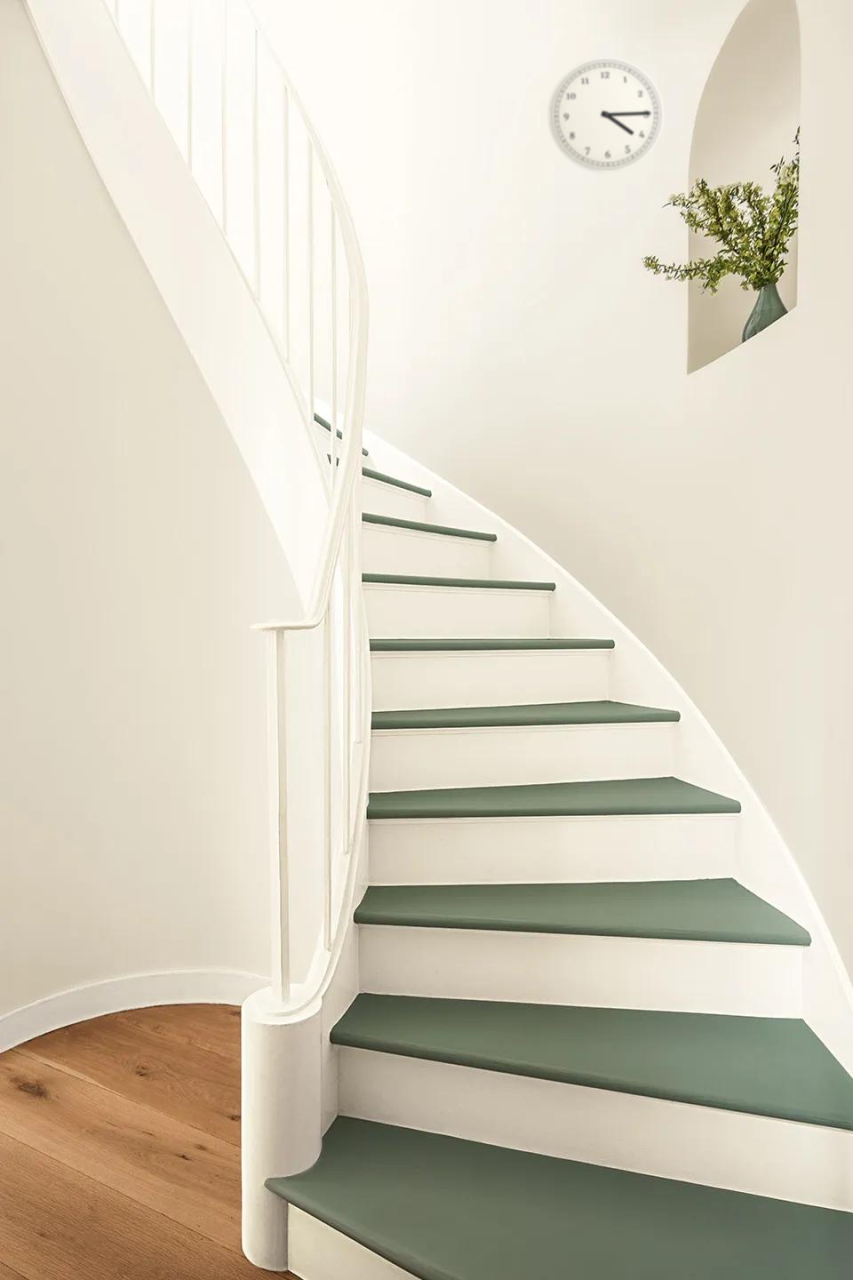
4:15
